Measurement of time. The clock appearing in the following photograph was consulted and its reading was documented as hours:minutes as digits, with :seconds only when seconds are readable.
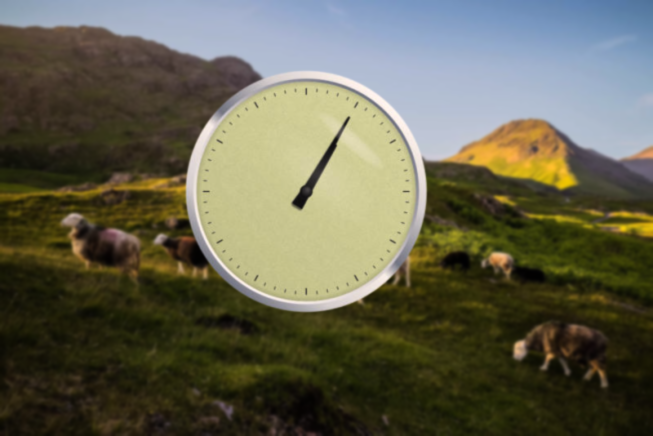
1:05
